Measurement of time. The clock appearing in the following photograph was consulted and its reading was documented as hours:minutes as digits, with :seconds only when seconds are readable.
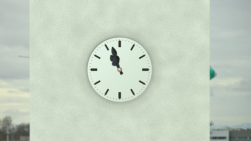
10:57
